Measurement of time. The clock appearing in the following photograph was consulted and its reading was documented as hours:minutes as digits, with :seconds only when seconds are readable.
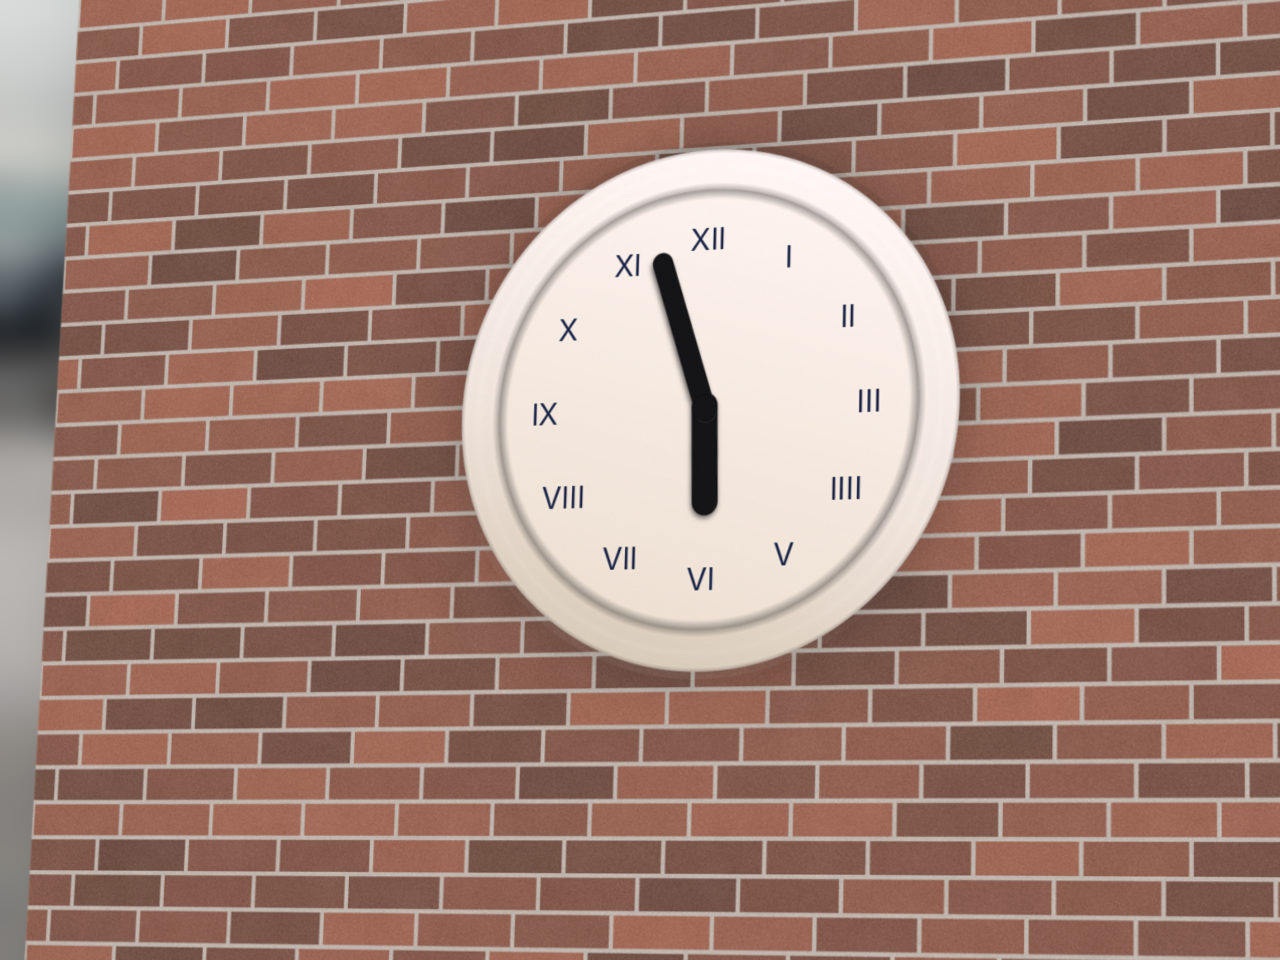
5:57
